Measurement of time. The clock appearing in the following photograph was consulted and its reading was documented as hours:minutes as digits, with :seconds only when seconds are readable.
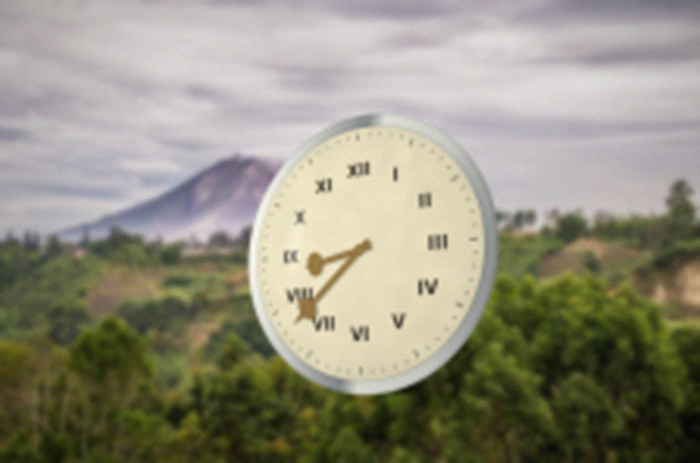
8:38
